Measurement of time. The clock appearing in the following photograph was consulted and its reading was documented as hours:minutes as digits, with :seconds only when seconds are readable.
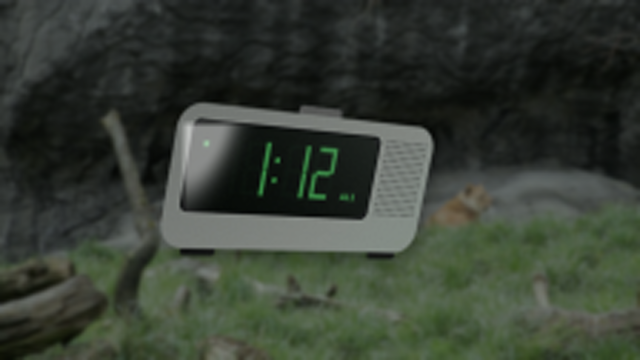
1:12
